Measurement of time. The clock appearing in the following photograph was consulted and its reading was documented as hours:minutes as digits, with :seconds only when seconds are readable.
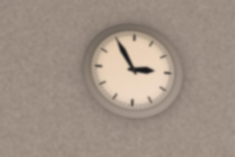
2:55
